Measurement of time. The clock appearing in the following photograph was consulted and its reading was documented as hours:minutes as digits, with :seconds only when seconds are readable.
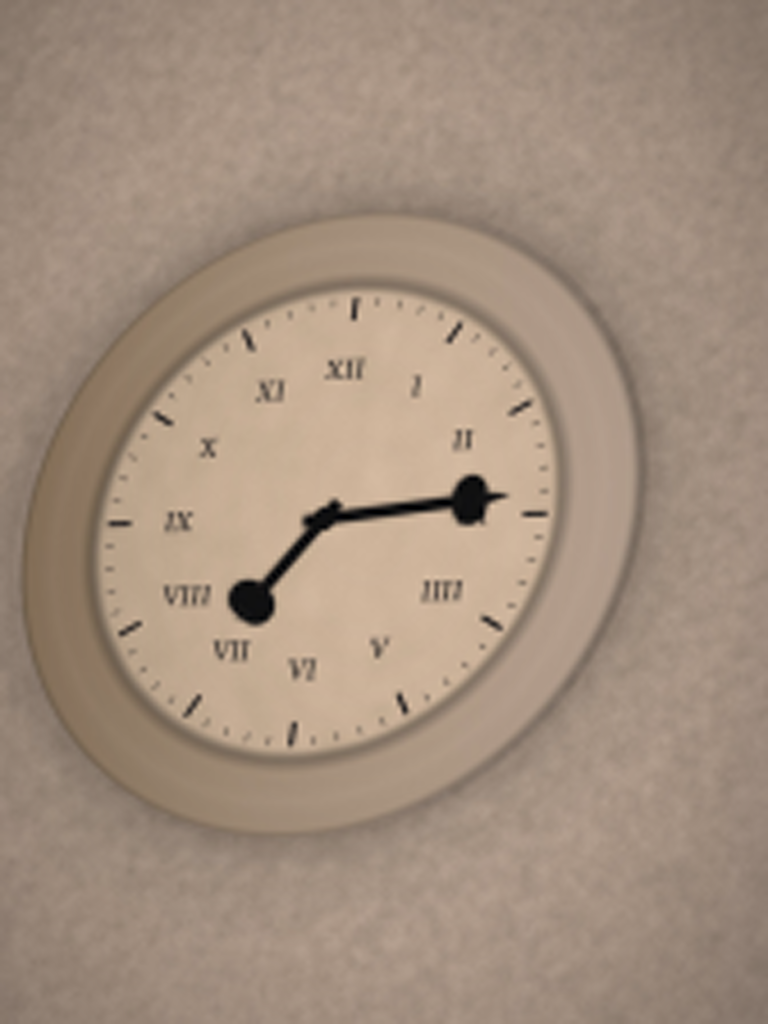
7:14
